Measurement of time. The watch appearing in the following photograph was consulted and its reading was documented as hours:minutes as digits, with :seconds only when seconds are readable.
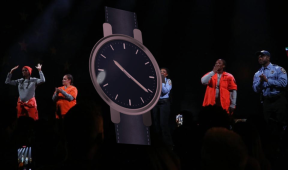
10:21
